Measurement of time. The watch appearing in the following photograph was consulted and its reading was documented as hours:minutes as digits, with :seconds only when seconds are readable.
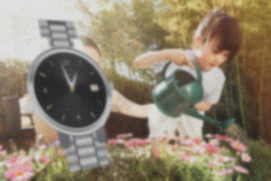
12:58
